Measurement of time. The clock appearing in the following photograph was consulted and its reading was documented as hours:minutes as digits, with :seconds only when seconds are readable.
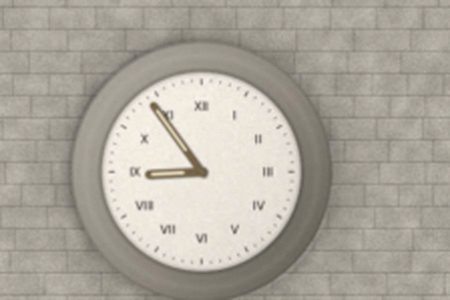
8:54
